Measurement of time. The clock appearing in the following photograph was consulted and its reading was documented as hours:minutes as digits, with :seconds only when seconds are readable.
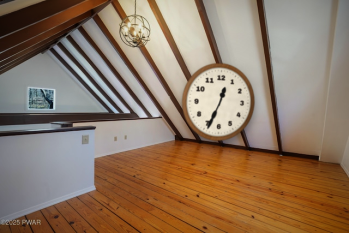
12:34
